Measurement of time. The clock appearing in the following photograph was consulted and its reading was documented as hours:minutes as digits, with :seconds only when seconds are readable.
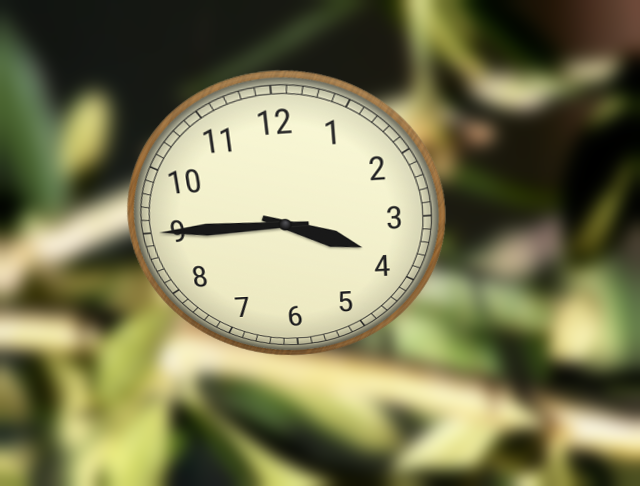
3:45
